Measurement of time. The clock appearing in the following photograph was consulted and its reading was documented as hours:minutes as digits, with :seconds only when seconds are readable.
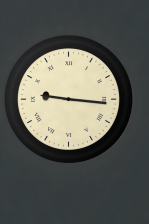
9:16
